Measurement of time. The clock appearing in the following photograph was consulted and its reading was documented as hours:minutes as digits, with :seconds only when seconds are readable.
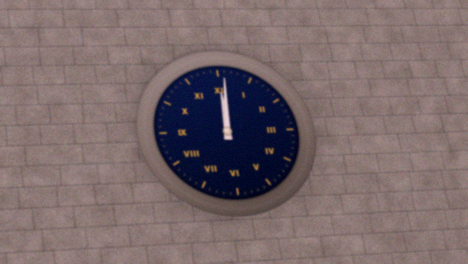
12:01
